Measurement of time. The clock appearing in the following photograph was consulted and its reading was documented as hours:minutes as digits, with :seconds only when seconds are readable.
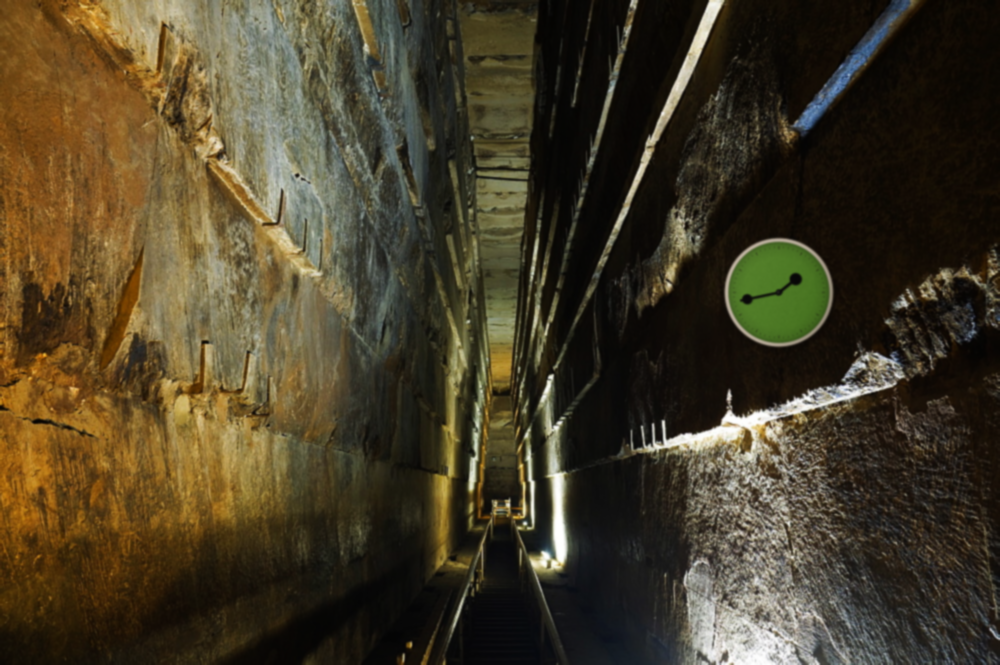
1:43
